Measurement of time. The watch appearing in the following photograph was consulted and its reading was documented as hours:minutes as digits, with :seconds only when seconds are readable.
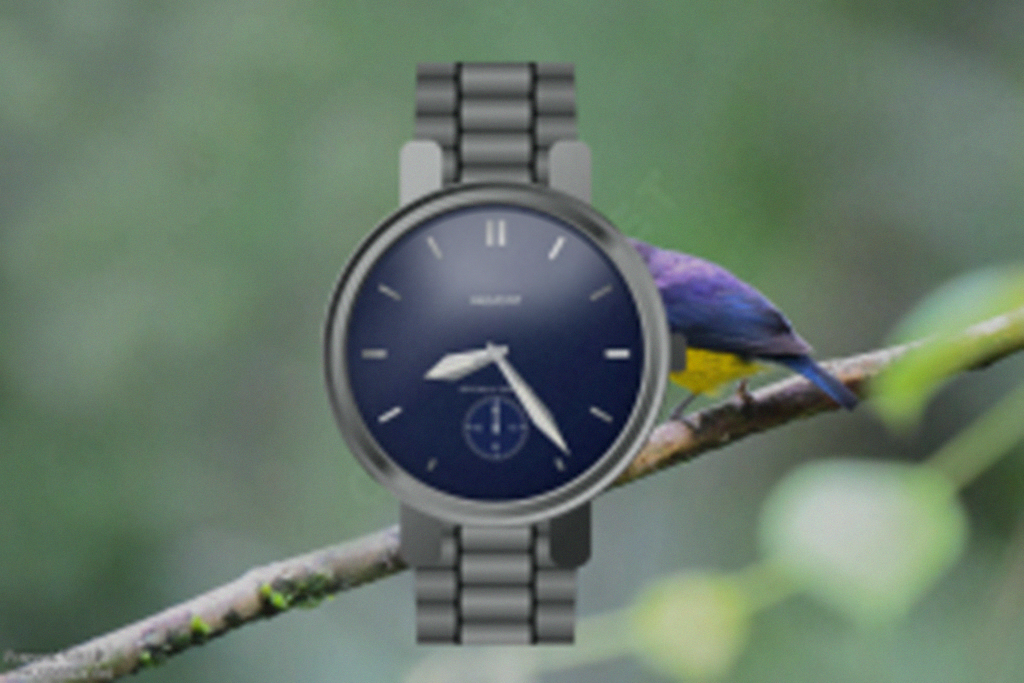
8:24
